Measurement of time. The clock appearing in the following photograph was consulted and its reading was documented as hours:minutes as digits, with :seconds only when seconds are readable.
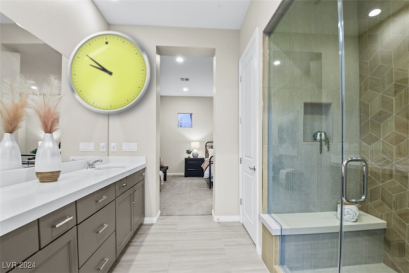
9:52
